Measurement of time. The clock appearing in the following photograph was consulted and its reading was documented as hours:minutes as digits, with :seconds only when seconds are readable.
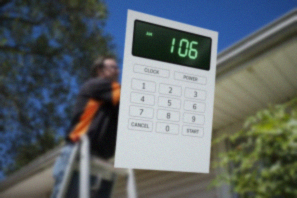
1:06
